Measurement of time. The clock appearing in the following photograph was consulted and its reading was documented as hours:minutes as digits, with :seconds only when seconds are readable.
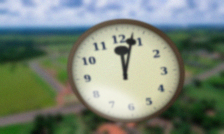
12:03
